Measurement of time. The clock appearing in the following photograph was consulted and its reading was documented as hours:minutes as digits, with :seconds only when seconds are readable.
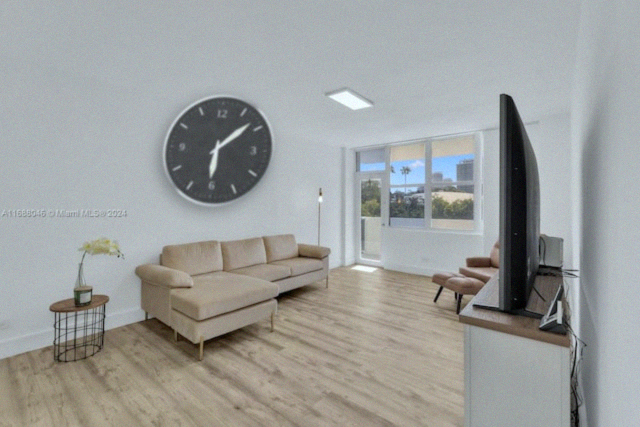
6:08
